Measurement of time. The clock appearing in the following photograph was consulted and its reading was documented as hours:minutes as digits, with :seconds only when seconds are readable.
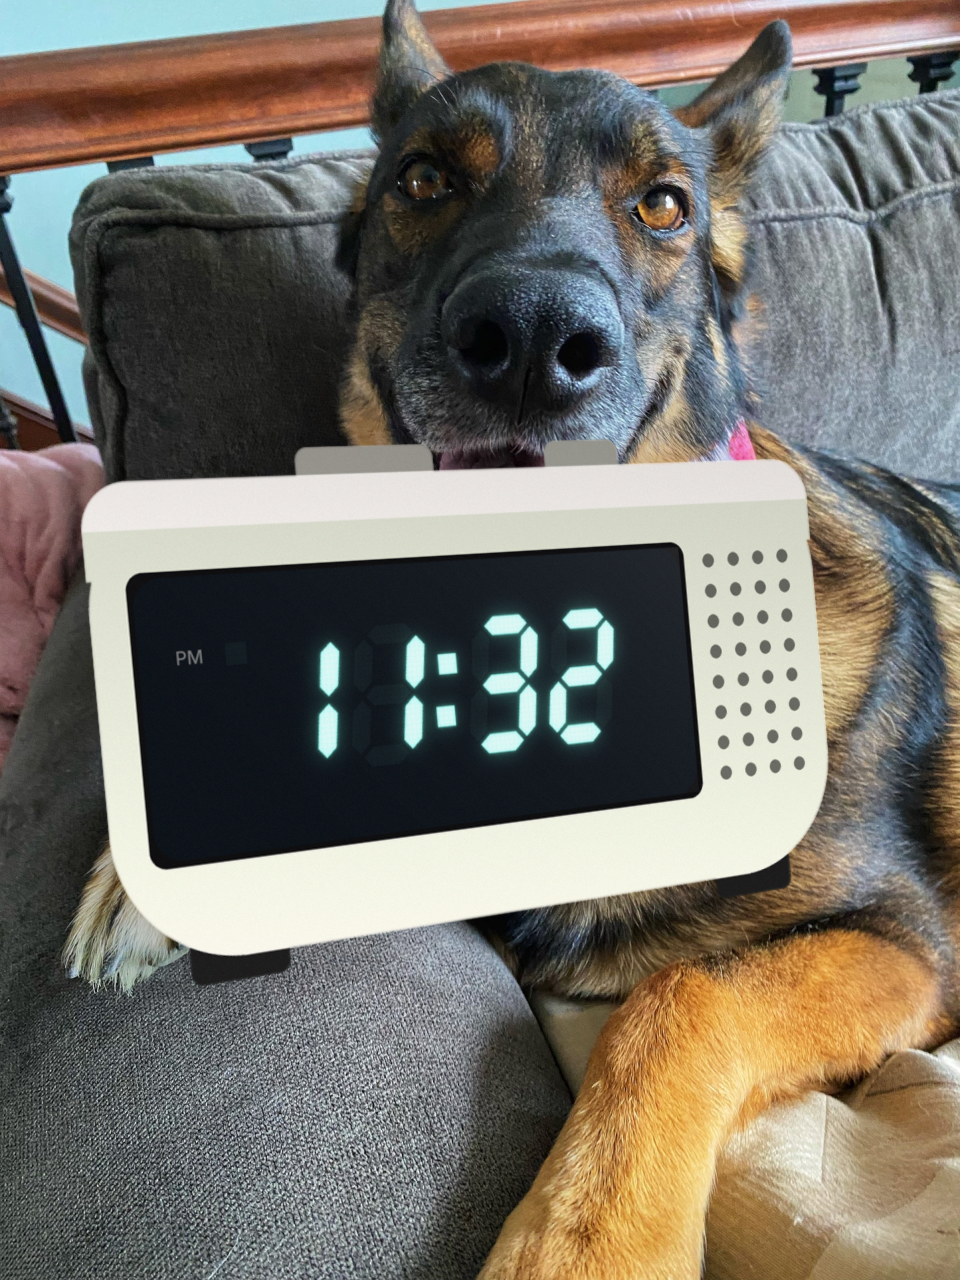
11:32
